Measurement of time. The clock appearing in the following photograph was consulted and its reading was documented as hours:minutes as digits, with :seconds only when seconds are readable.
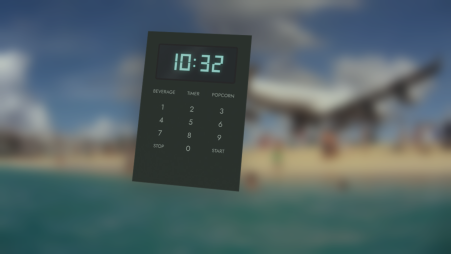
10:32
